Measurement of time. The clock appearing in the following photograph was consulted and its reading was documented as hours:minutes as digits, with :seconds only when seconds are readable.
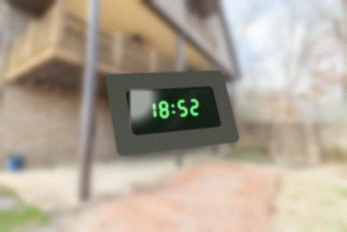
18:52
